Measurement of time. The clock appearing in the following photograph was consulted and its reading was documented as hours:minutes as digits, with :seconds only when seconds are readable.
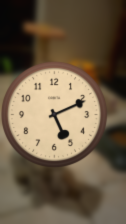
5:11
